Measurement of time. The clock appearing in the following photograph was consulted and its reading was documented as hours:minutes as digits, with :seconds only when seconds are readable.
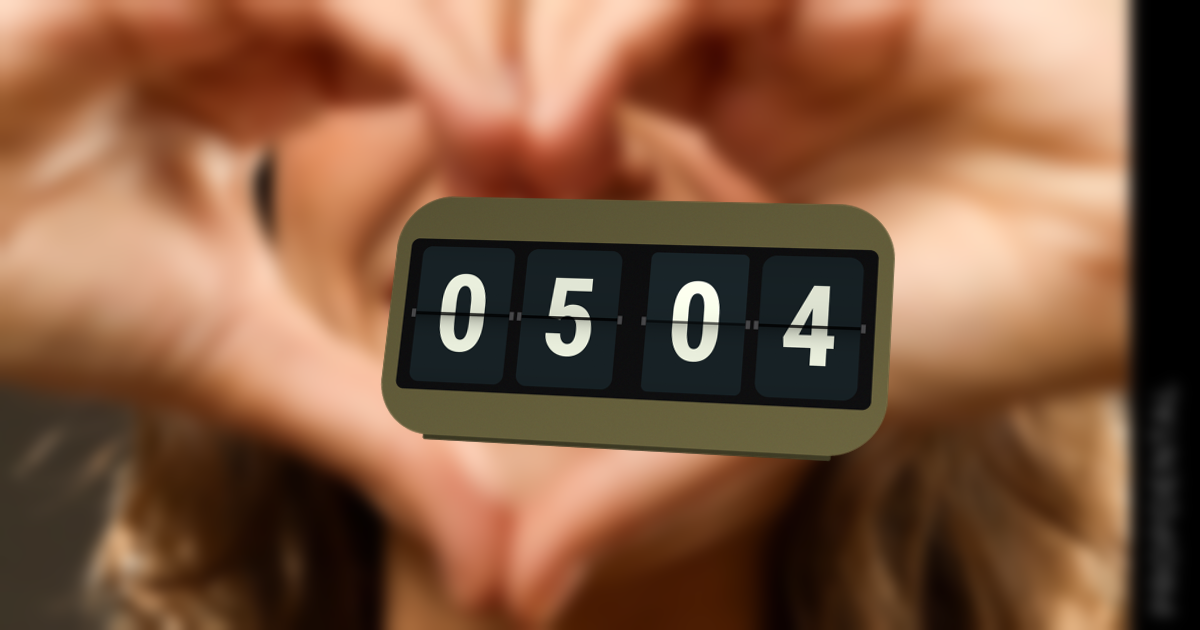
5:04
